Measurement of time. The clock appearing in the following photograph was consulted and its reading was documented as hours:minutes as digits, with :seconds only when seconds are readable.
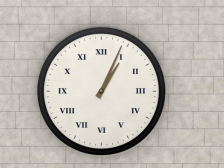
1:04
